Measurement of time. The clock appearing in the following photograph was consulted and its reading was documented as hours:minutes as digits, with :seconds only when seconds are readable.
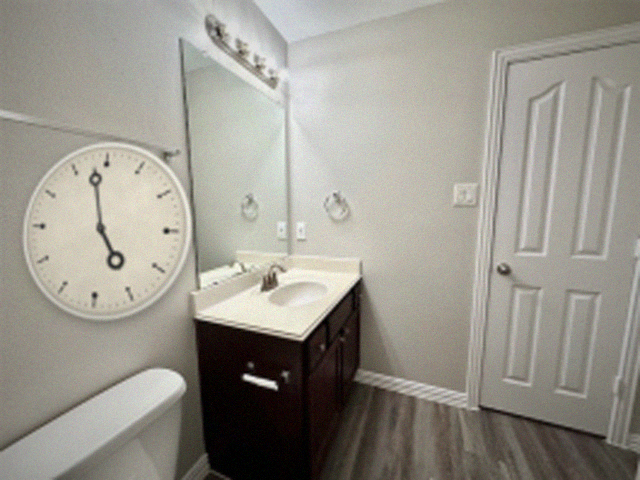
4:58
